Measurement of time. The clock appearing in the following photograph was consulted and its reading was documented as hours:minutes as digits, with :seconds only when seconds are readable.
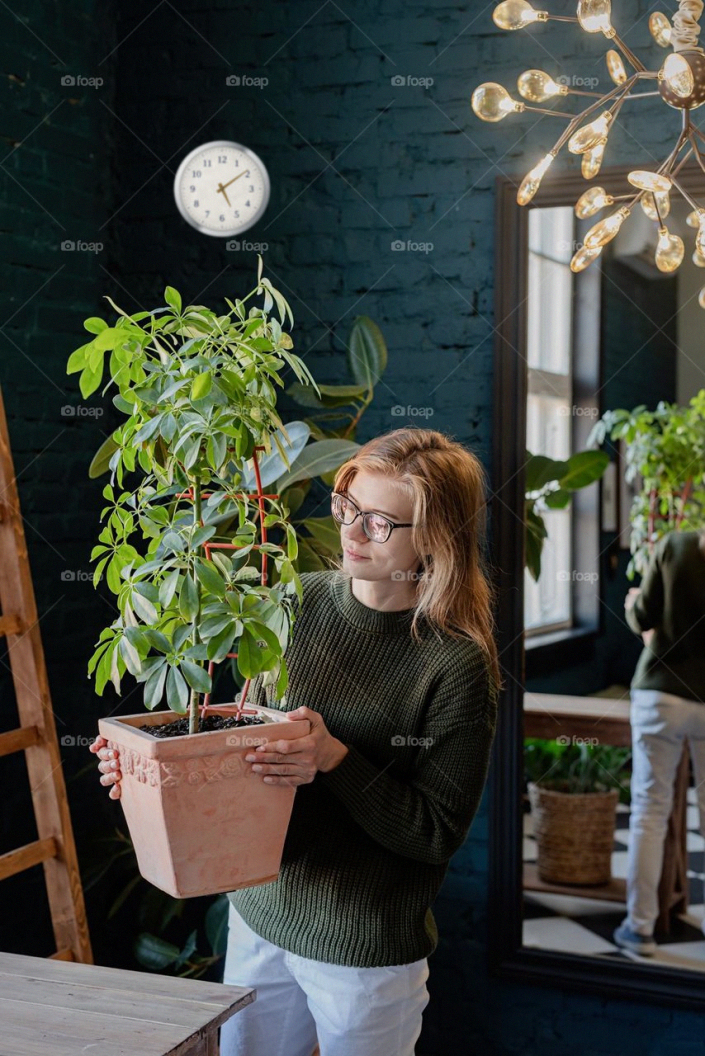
5:09
